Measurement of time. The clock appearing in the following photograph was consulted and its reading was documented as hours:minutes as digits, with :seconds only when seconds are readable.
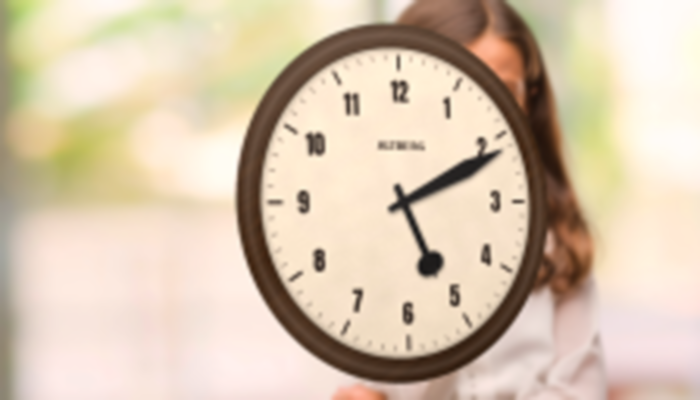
5:11
